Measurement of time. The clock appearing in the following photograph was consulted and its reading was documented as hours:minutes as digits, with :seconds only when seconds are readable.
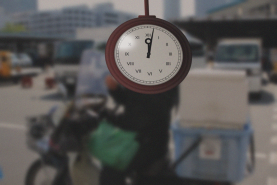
12:02
